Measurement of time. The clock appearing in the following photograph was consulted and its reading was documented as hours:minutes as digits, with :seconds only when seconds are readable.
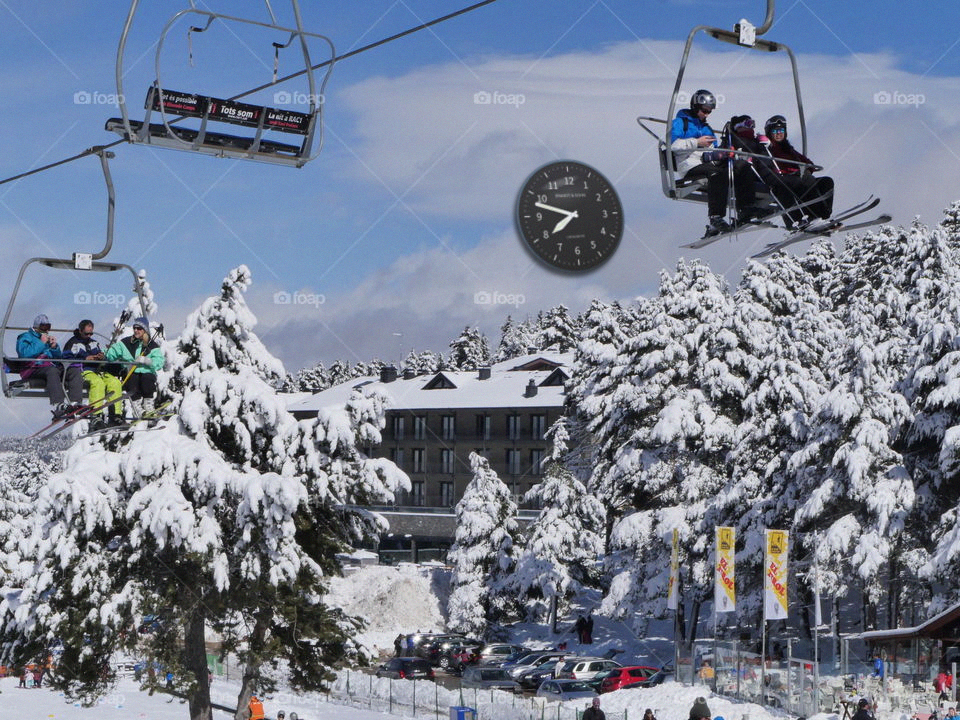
7:48
